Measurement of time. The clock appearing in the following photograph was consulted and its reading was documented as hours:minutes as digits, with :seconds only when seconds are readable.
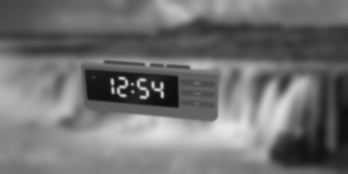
12:54
